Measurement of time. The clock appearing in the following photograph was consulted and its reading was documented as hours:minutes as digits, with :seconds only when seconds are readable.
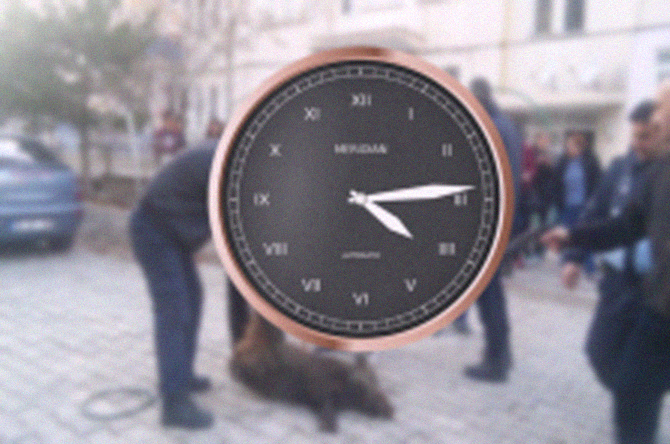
4:14
